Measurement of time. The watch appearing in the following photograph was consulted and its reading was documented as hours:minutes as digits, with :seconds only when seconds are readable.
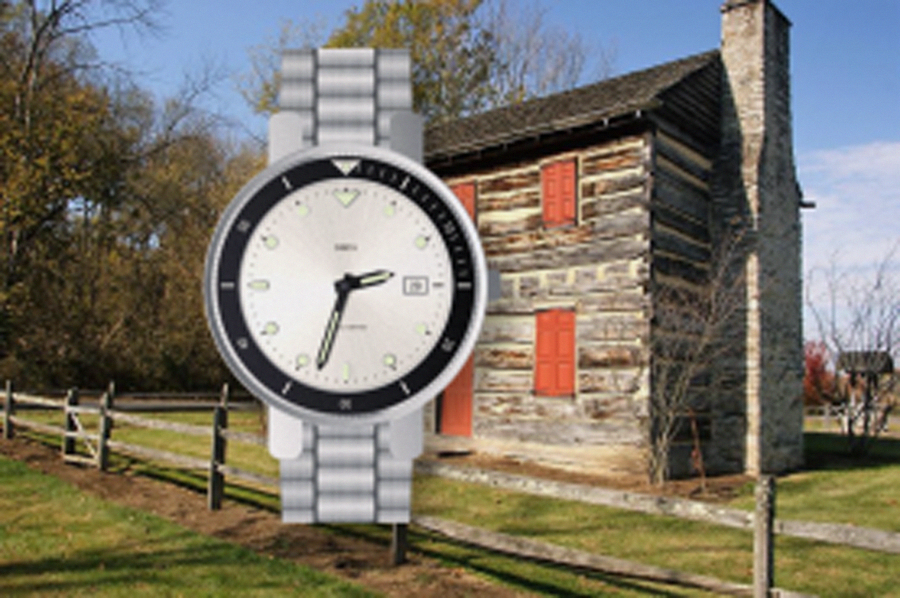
2:33
